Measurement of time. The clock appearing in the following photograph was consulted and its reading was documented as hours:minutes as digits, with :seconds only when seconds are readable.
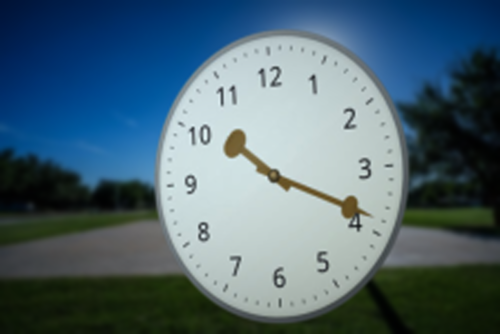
10:19
